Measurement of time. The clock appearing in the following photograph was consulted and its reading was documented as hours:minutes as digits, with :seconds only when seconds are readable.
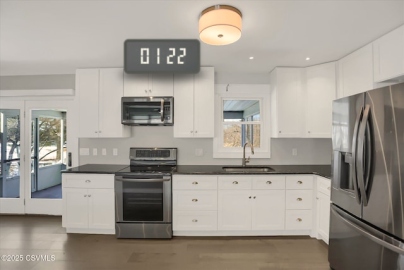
1:22
